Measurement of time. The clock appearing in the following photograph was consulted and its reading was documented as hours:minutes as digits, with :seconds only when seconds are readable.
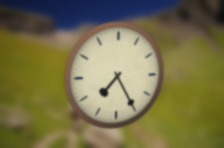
7:25
